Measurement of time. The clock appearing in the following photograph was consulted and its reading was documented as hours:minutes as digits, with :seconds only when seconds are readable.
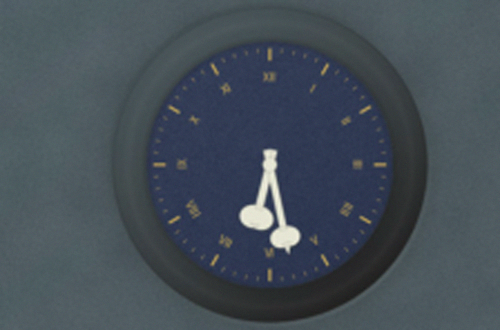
6:28
